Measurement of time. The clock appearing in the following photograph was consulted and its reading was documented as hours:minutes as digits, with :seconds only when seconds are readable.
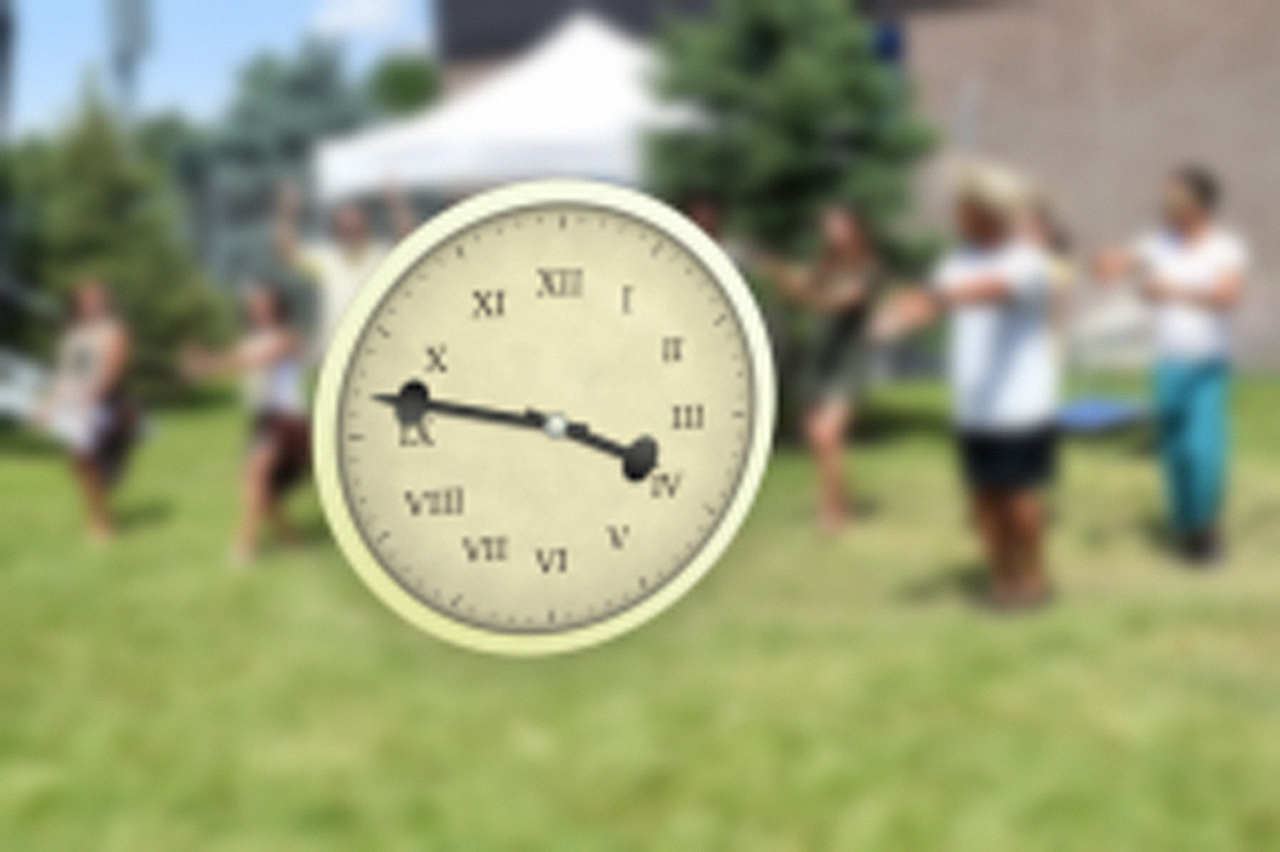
3:47
